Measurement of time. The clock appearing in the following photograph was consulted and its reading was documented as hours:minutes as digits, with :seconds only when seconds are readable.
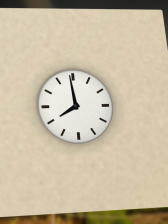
7:59
